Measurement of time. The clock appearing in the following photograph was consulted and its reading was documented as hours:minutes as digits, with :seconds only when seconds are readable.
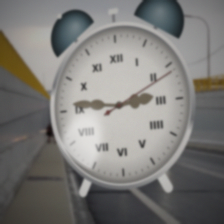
2:46:11
